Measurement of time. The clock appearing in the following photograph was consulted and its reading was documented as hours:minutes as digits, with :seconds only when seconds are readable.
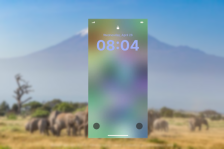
8:04
